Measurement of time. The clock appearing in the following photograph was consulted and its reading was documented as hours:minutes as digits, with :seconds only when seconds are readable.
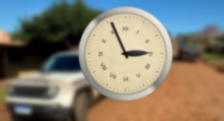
2:56
